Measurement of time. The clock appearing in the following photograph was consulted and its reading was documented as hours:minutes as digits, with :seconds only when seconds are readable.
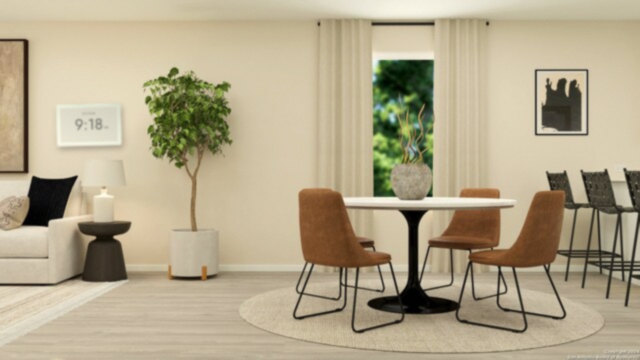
9:18
